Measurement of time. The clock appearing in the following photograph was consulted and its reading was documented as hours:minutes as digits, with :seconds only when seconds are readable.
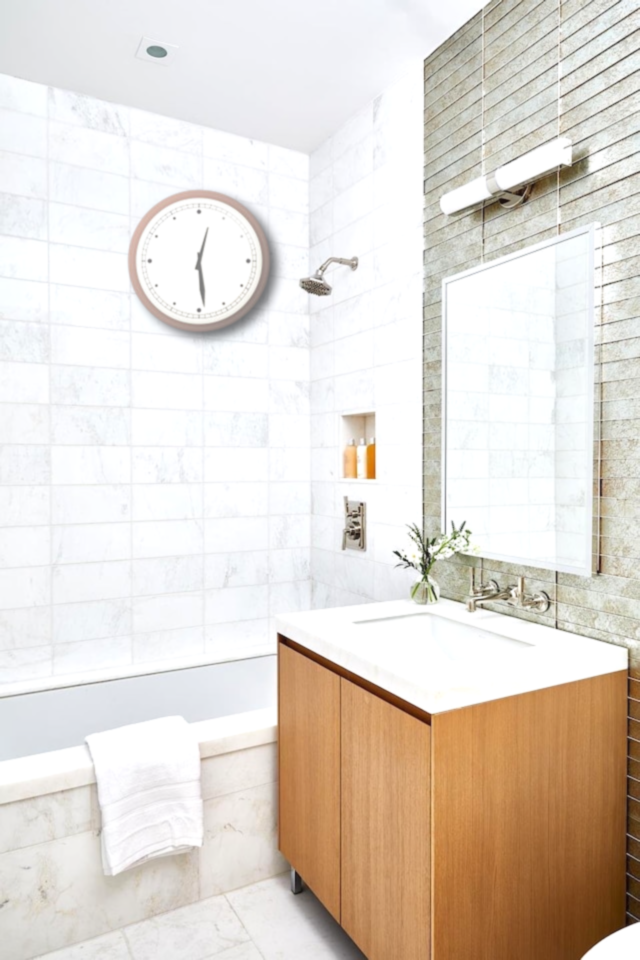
12:29
